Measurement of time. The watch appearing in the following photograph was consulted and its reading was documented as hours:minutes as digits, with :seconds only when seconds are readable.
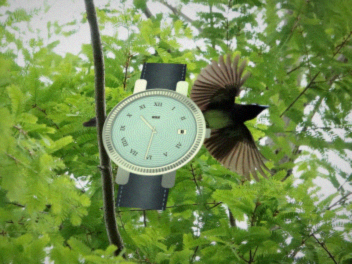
10:31
